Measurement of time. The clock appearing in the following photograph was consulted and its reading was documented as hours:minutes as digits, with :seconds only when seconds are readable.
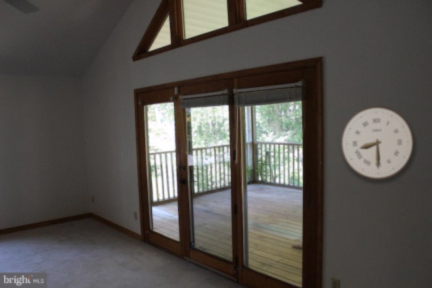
8:30
